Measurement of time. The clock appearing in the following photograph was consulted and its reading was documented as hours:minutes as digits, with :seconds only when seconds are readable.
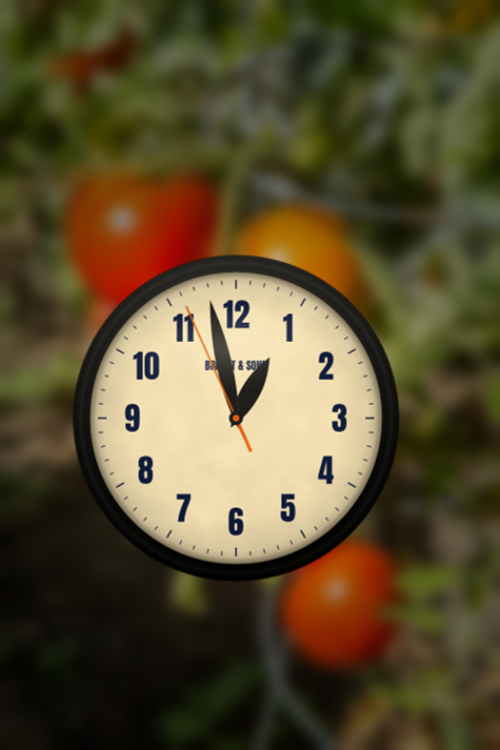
12:57:56
